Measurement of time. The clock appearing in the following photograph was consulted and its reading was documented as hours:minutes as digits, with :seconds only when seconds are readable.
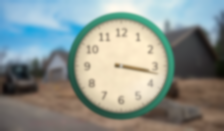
3:17
